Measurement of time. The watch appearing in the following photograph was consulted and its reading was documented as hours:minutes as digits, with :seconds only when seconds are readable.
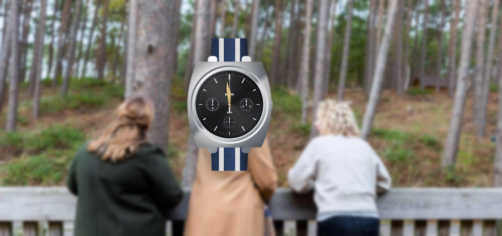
11:59
